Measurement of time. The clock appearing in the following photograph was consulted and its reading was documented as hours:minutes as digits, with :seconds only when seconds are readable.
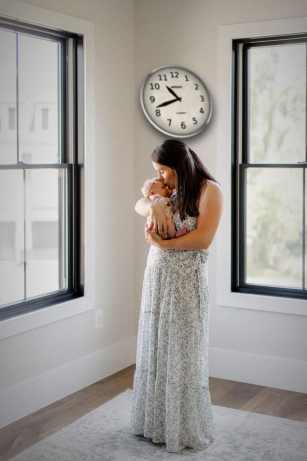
10:42
